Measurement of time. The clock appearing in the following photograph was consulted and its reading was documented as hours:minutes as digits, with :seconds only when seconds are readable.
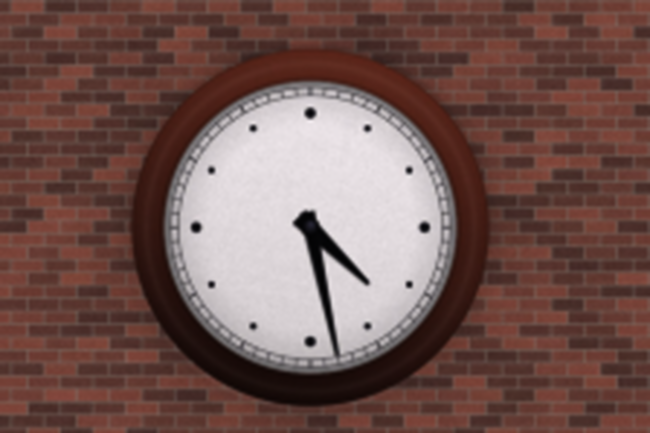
4:28
